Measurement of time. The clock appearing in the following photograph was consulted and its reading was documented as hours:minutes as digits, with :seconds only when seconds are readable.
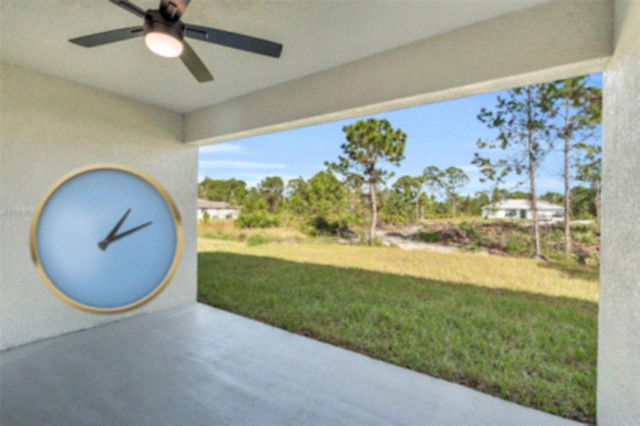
1:11
